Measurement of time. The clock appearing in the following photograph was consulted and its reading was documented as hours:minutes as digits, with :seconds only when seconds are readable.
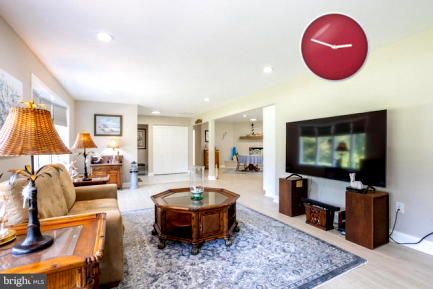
2:48
